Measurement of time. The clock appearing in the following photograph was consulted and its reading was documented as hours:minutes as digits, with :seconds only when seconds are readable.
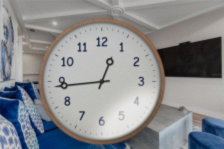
12:44
